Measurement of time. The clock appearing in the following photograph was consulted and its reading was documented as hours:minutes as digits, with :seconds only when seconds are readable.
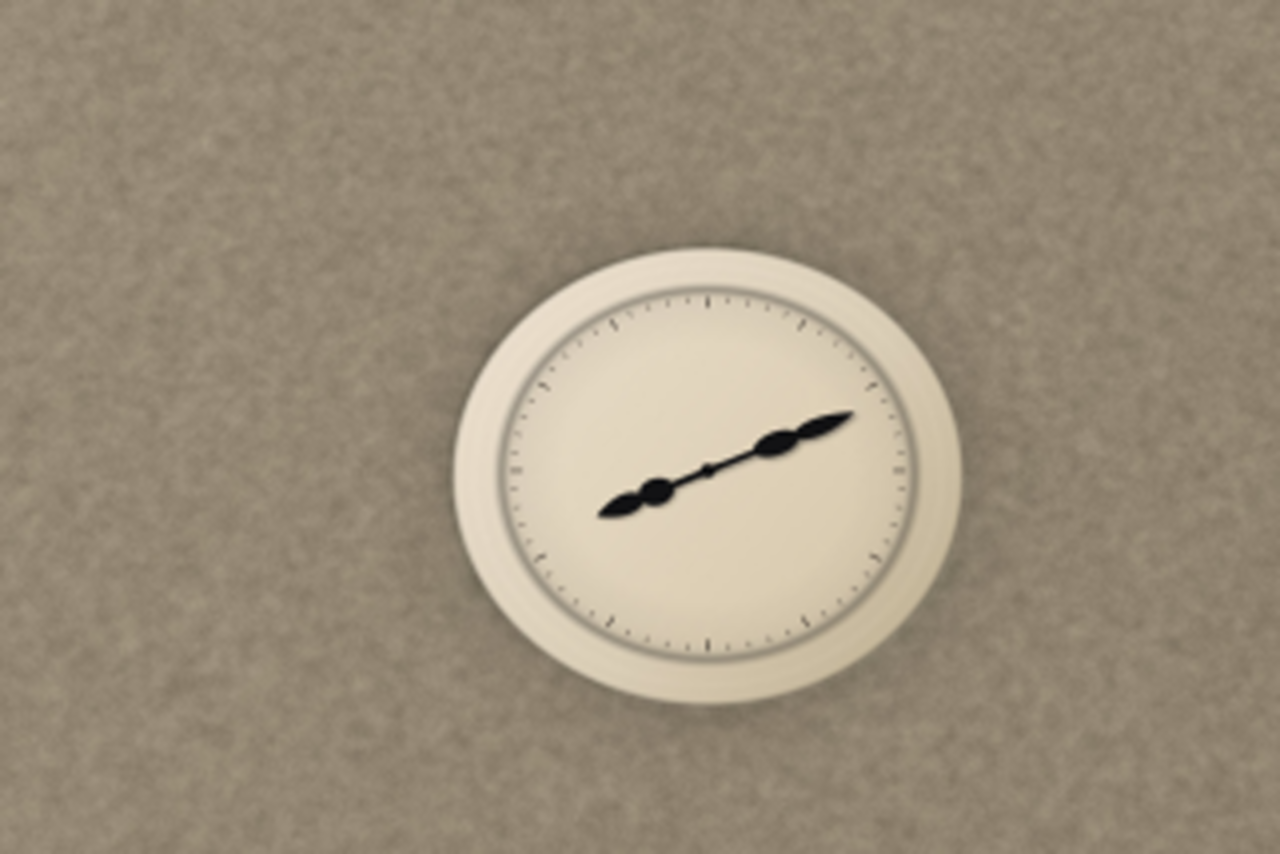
8:11
